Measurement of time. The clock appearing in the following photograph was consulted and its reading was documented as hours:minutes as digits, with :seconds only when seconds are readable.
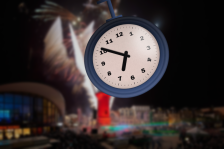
6:51
